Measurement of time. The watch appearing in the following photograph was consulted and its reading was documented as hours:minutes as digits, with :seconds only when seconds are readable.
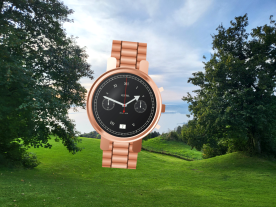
1:48
